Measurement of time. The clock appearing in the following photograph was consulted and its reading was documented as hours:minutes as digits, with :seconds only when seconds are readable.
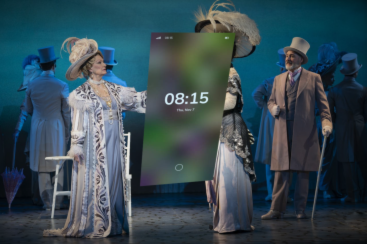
8:15
